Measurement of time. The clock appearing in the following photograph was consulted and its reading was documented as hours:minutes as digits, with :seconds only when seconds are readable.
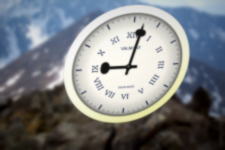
9:02
